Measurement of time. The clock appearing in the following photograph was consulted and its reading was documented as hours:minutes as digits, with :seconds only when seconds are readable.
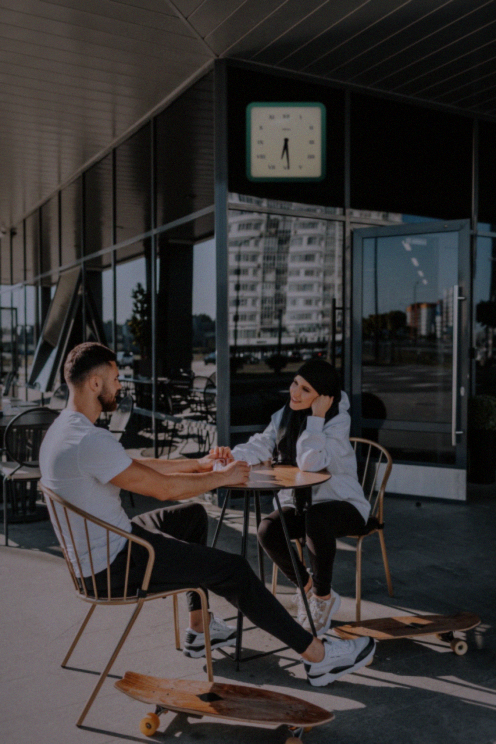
6:29
